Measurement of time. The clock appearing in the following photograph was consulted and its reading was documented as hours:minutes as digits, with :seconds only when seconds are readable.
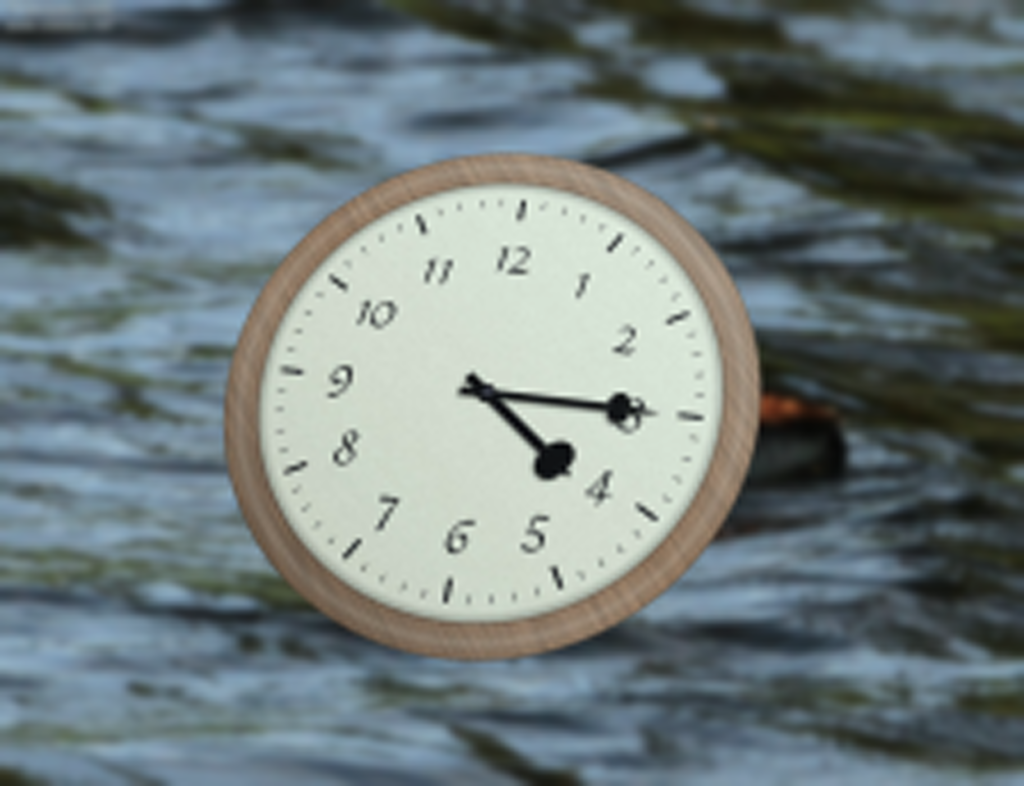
4:15
